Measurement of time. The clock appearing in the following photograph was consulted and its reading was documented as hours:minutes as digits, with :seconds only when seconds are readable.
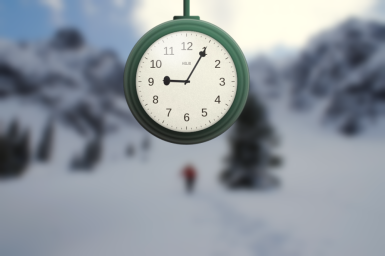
9:05
